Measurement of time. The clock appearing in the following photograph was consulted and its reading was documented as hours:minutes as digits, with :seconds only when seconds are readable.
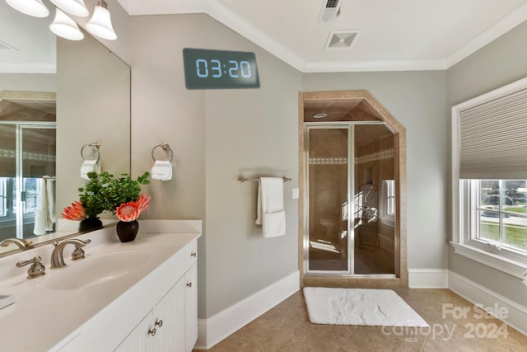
3:20
